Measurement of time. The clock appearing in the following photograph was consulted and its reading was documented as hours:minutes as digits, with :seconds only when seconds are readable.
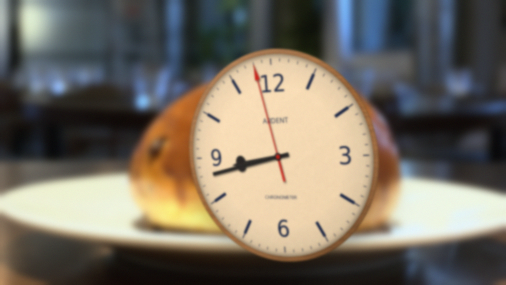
8:42:58
